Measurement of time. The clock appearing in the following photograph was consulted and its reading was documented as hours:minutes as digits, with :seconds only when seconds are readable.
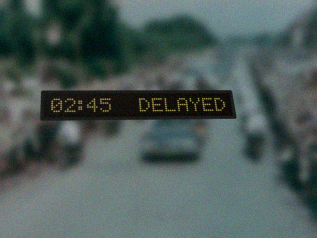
2:45
